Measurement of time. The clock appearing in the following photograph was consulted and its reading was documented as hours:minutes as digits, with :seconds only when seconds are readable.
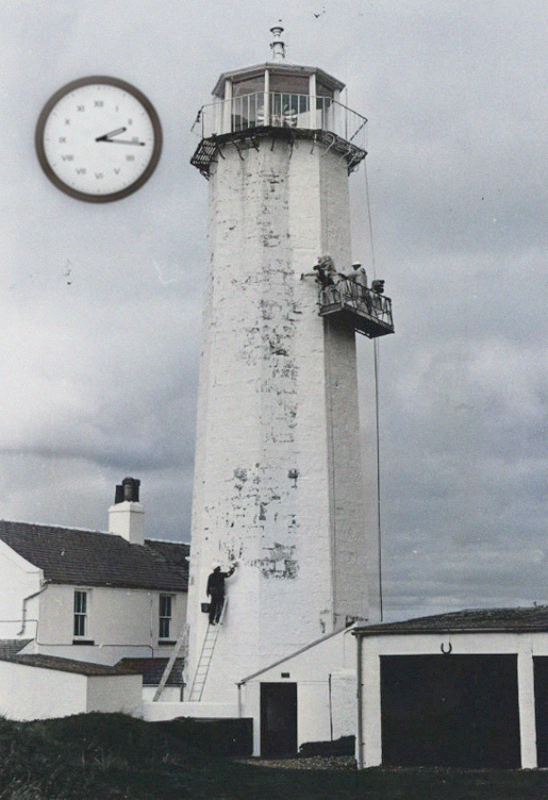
2:16
